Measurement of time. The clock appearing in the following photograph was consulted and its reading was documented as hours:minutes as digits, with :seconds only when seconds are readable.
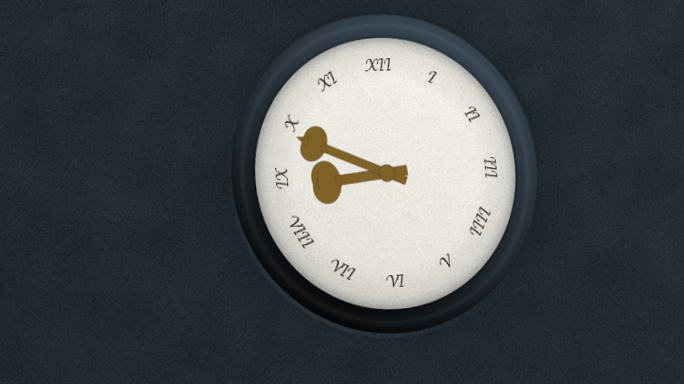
8:49
